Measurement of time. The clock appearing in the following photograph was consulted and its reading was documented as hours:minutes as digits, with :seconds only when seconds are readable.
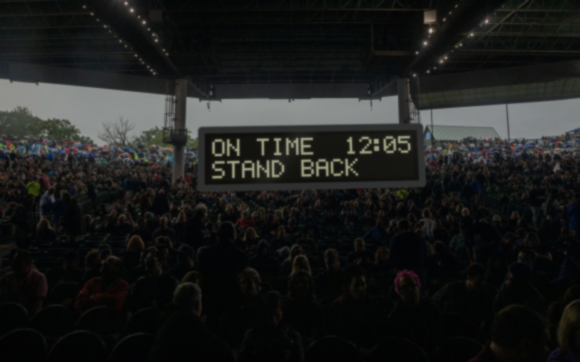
12:05
